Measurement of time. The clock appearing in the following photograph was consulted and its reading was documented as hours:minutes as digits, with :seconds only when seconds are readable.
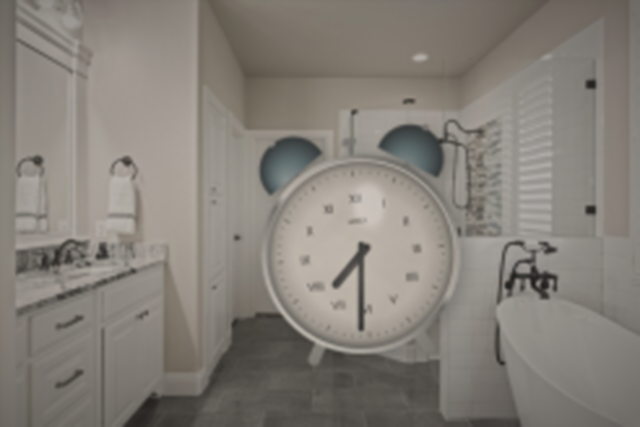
7:31
